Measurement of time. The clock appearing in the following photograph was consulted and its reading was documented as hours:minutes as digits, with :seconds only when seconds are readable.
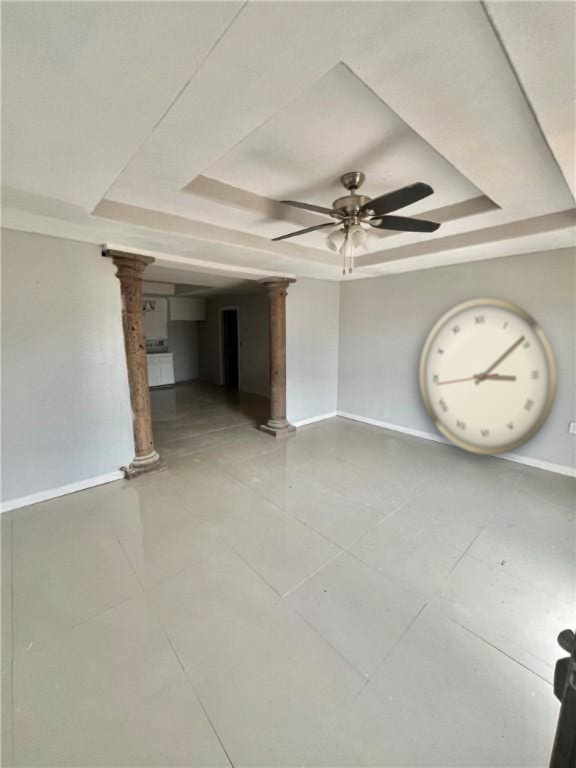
3:08:44
